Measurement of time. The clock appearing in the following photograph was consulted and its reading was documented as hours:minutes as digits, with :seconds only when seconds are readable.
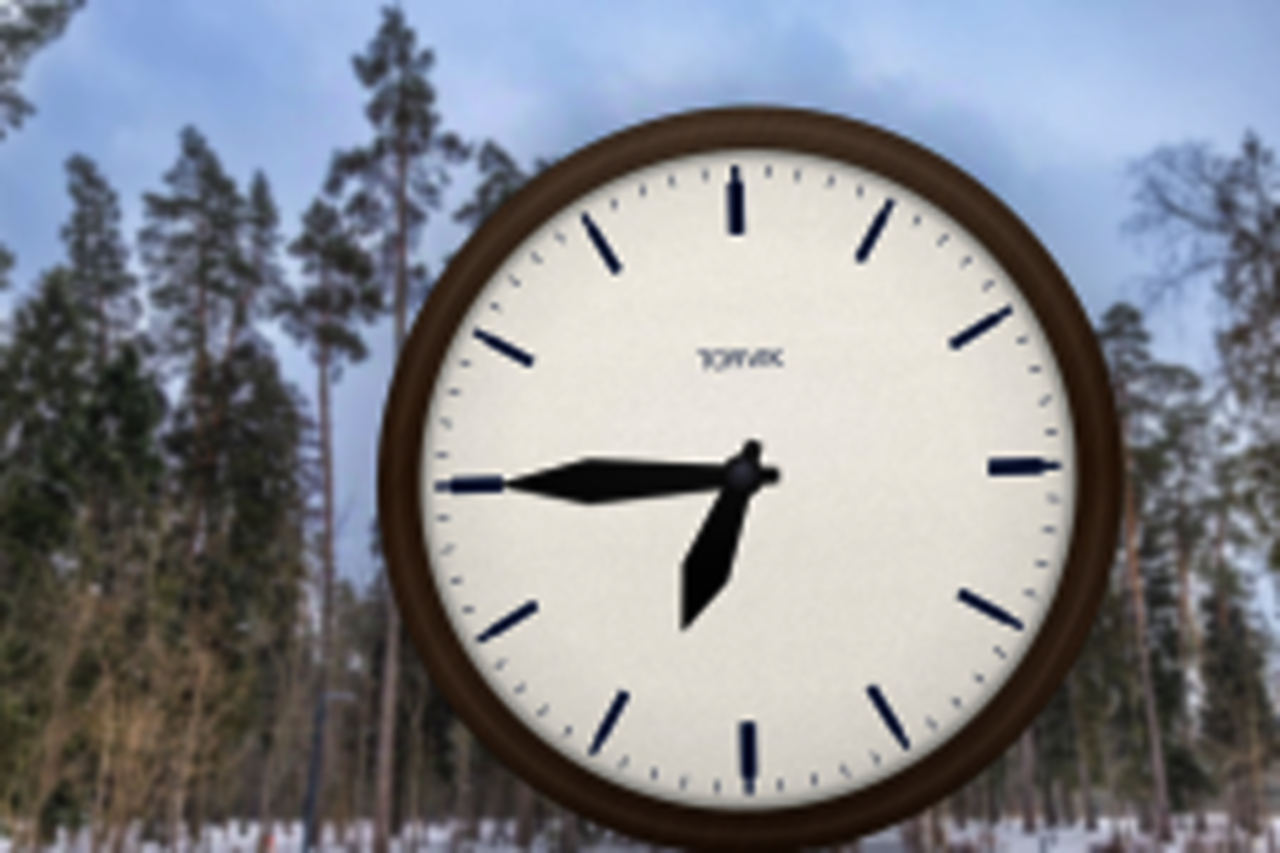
6:45
